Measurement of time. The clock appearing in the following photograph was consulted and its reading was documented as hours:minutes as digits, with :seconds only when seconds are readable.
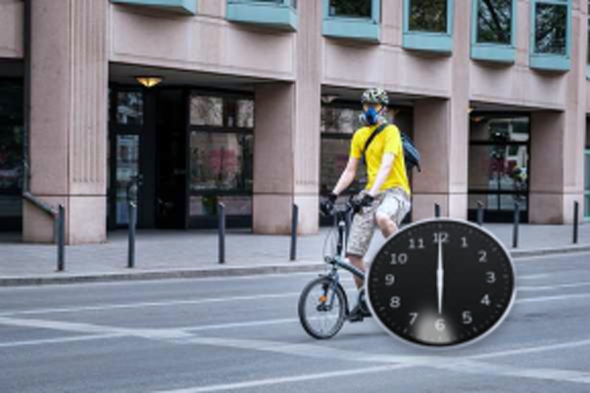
6:00
